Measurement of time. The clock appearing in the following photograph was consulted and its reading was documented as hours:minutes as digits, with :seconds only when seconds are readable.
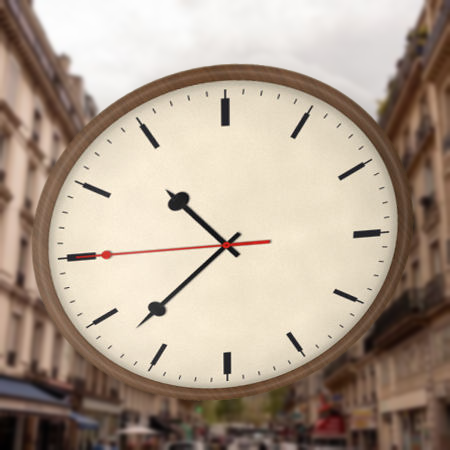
10:37:45
